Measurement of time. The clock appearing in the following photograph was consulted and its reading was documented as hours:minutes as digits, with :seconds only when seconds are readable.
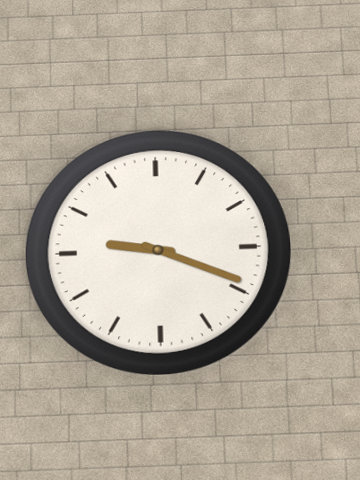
9:19
